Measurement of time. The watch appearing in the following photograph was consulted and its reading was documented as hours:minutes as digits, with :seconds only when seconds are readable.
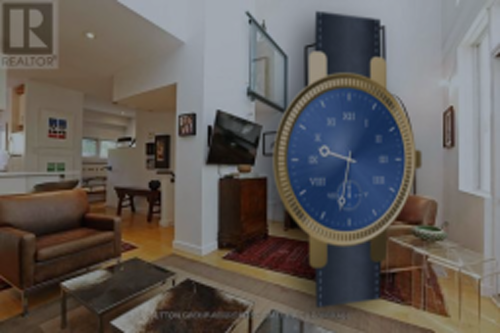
9:32
